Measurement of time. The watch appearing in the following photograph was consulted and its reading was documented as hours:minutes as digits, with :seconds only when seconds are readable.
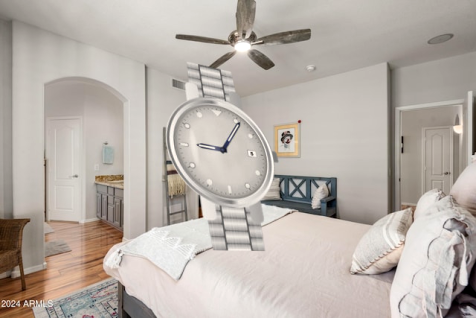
9:06
